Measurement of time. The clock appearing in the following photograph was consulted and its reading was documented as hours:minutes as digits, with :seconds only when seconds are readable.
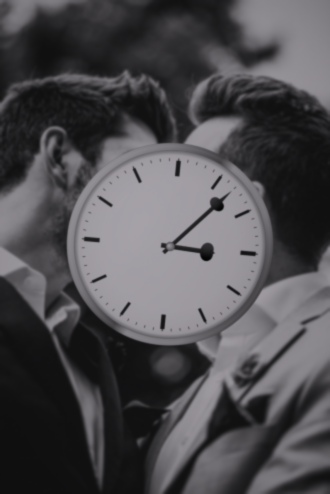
3:07
